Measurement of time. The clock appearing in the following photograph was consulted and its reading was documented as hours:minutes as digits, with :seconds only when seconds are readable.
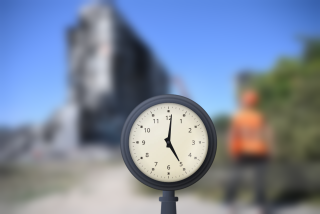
5:01
